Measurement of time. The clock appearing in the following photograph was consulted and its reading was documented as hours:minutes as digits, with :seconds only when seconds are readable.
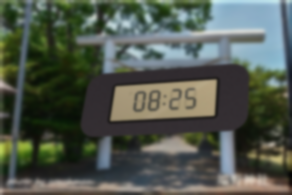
8:25
